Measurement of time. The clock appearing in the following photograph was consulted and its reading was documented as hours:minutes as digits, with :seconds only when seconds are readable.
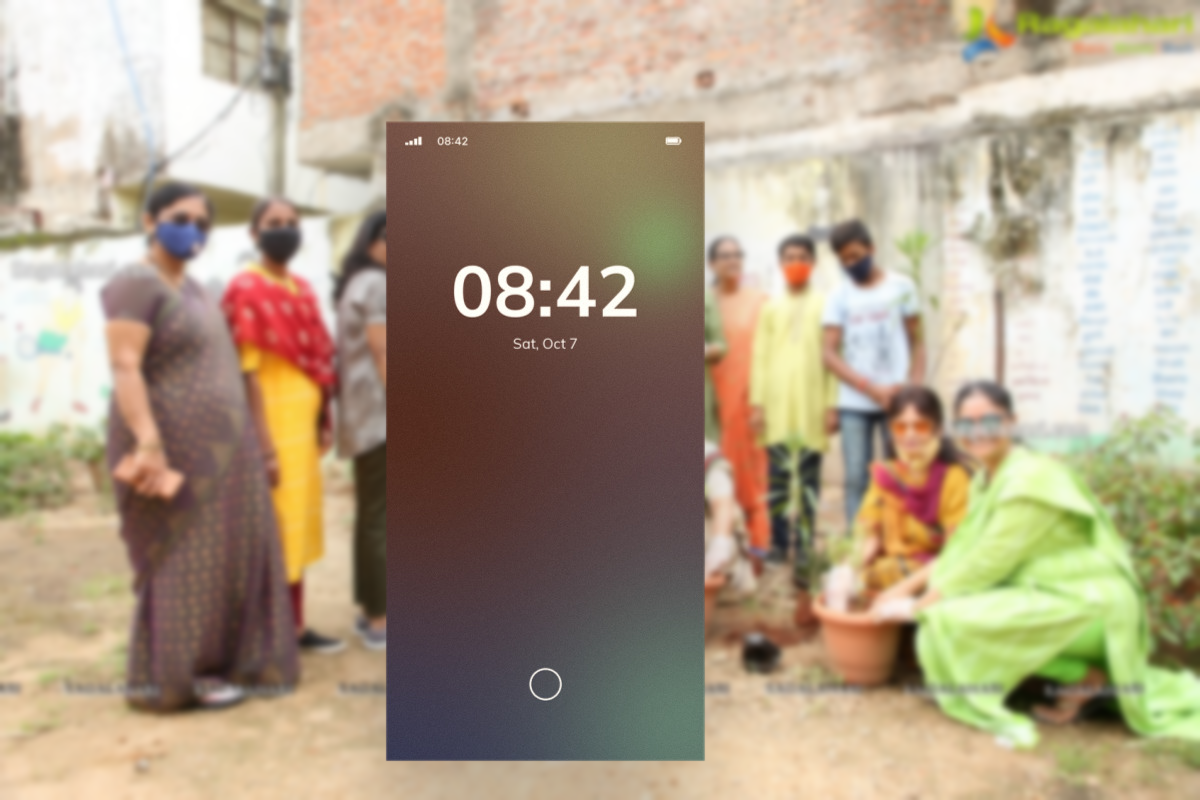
8:42
